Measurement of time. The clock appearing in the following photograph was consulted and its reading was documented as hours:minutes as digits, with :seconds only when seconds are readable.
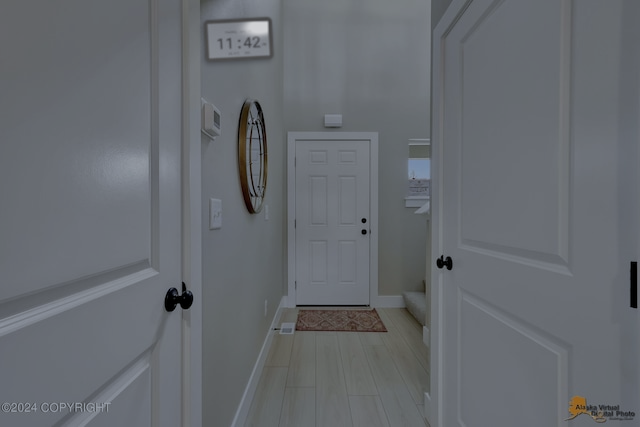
11:42
